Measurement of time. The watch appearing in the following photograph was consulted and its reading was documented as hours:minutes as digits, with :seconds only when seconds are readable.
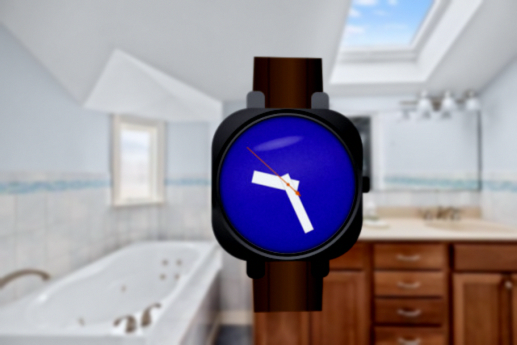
9:25:52
